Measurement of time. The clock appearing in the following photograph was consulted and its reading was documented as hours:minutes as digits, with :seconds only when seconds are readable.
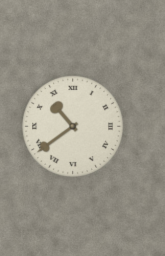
10:39
